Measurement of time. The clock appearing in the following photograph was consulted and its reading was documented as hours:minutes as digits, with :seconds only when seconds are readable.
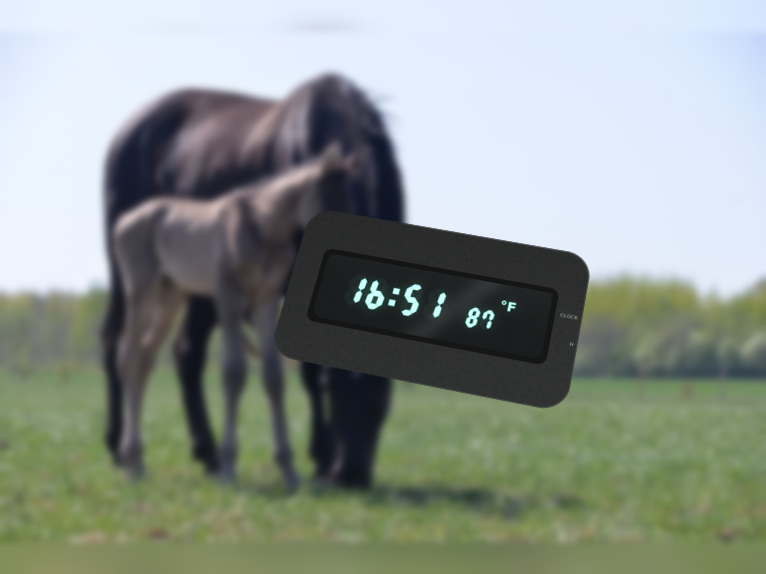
16:51
